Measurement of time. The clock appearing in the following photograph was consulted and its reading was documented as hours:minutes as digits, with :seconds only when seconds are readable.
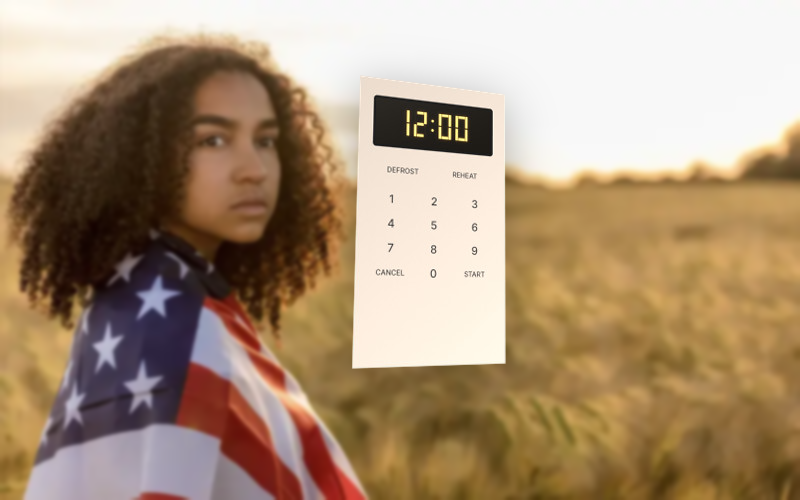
12:00
